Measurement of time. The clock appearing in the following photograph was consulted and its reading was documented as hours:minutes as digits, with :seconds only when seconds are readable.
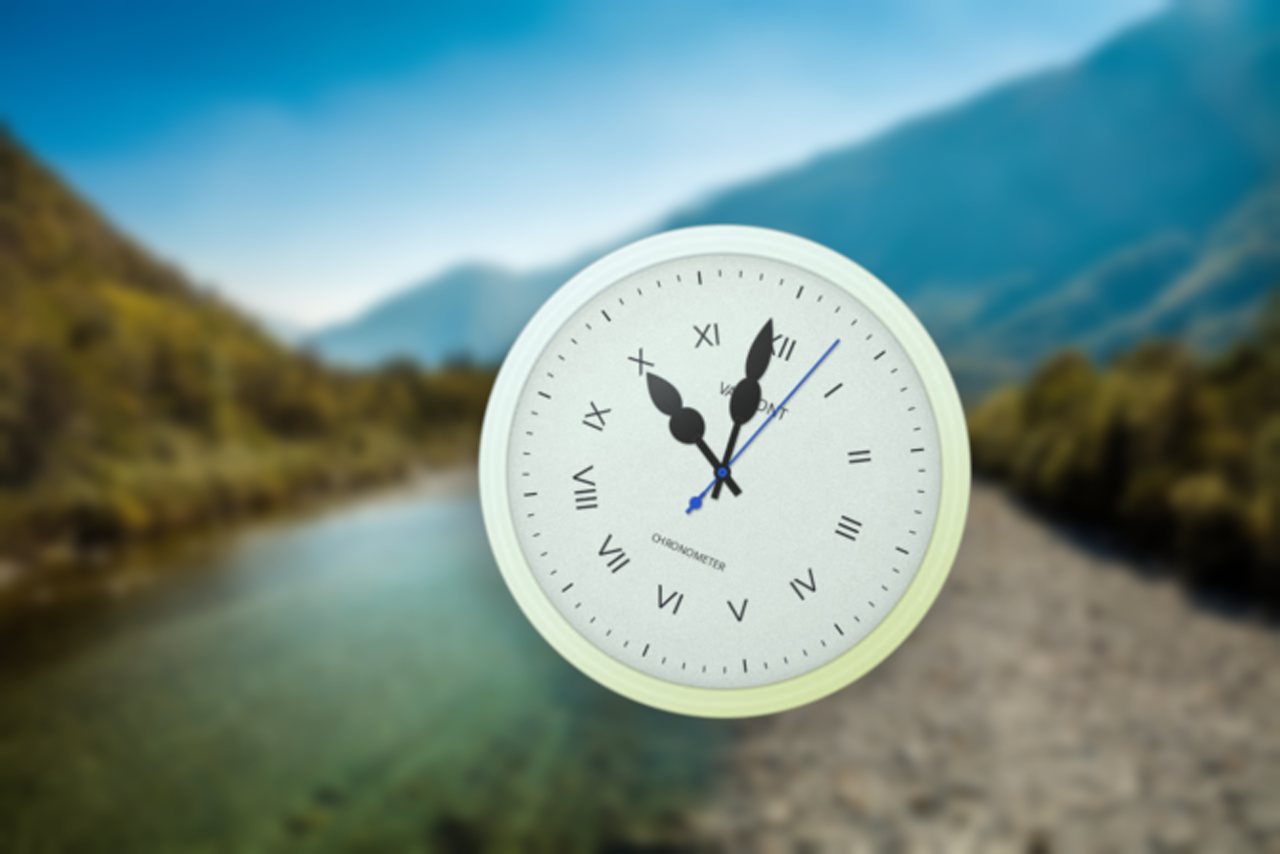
9:59:03
